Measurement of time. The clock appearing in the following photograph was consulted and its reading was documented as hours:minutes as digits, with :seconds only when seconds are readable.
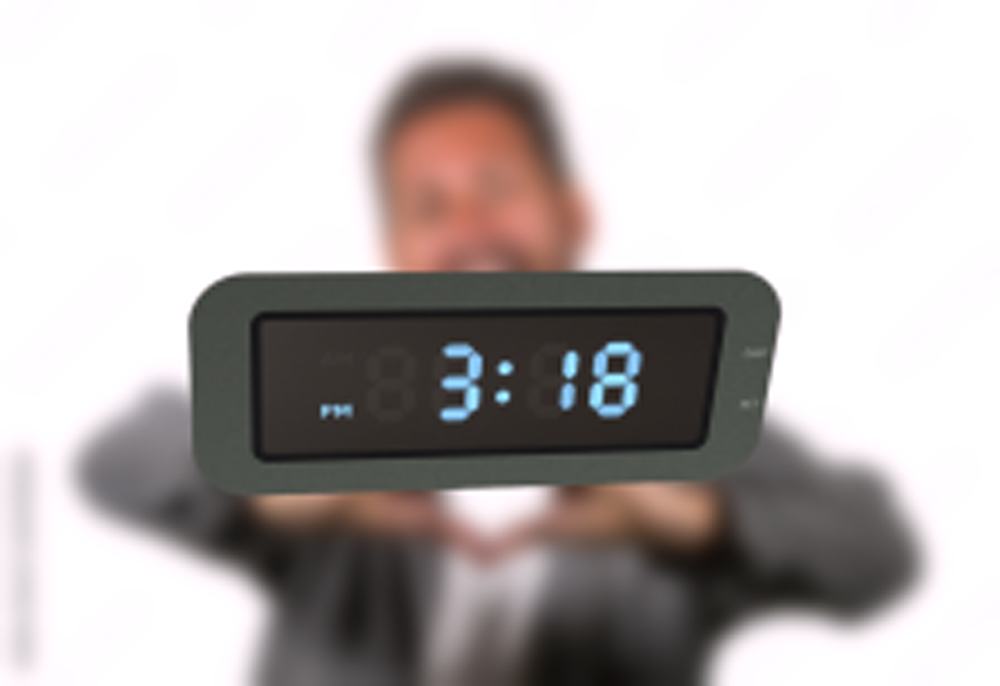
3:18
